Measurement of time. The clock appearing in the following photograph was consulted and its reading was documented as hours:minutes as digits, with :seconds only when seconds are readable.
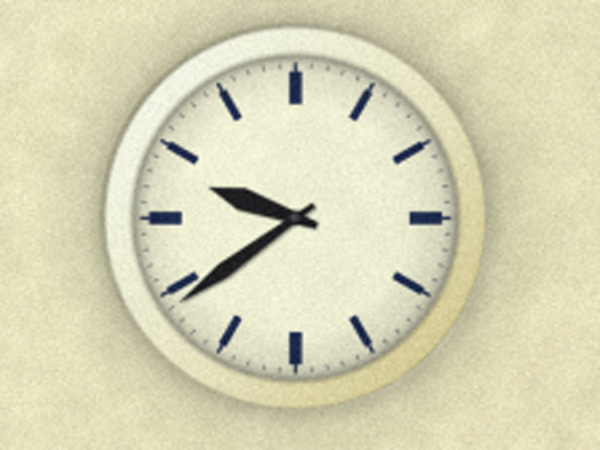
9:39
